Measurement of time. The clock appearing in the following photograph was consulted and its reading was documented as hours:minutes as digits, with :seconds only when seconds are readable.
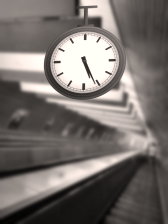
5:26
